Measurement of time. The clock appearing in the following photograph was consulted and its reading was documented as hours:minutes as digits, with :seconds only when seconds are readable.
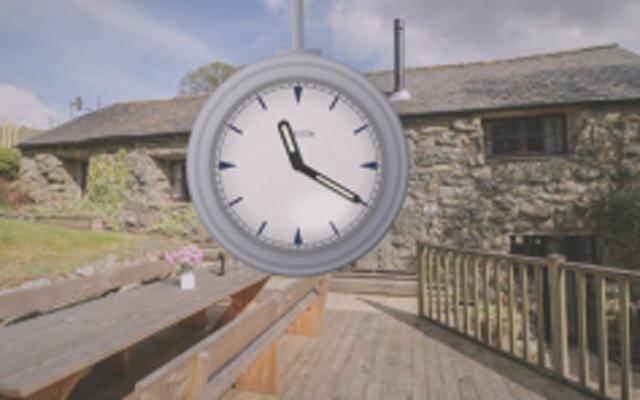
11:20
